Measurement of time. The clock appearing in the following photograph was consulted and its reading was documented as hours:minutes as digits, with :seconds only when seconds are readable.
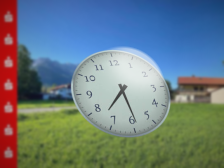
7:29
